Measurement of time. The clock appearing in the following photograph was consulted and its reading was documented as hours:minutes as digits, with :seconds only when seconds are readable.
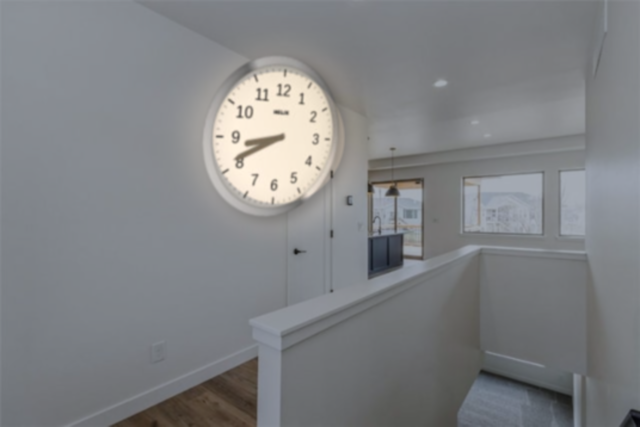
8:41
